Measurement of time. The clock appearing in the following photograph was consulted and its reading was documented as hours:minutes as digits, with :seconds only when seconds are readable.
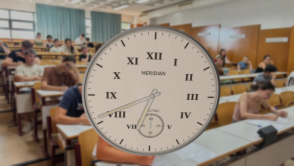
6:41
